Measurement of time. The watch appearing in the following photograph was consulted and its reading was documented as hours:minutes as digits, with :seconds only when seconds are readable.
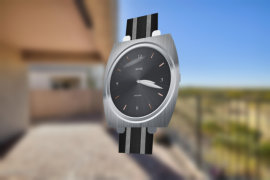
3:18
